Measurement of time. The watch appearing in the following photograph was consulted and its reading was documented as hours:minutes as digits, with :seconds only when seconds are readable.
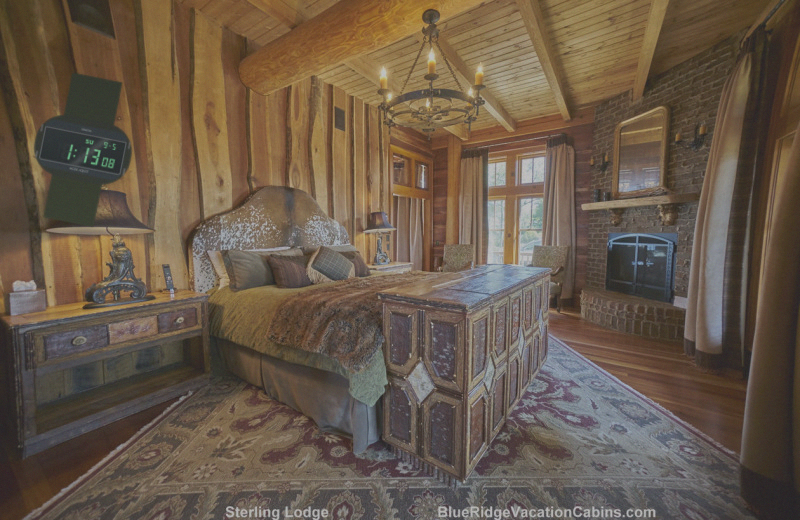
1:13:08
